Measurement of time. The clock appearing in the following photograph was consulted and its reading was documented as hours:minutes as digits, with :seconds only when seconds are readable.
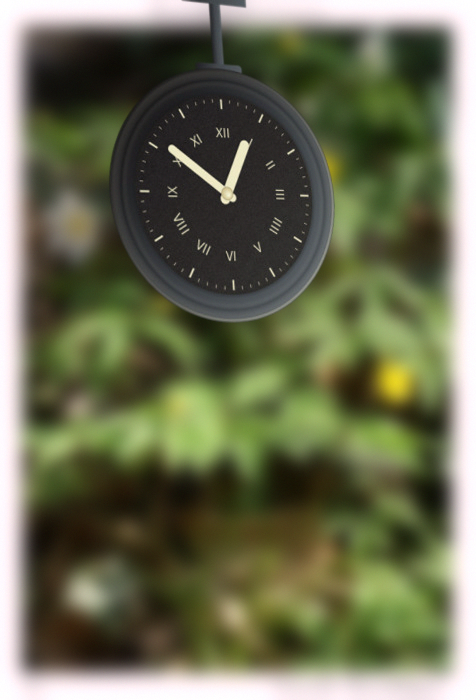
12:51
